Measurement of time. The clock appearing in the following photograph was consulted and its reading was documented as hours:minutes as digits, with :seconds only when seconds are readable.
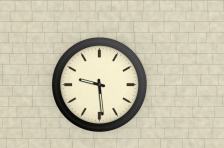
9:29
